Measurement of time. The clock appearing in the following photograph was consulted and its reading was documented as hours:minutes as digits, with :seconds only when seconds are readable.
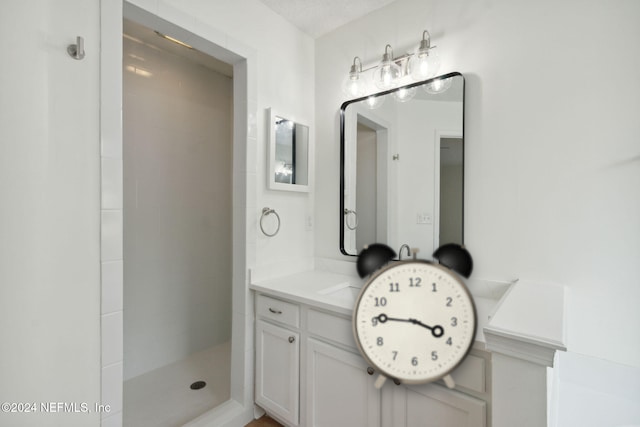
3:46
